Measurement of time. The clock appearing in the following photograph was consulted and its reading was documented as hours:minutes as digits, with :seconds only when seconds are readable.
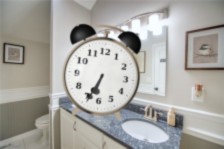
6:34
